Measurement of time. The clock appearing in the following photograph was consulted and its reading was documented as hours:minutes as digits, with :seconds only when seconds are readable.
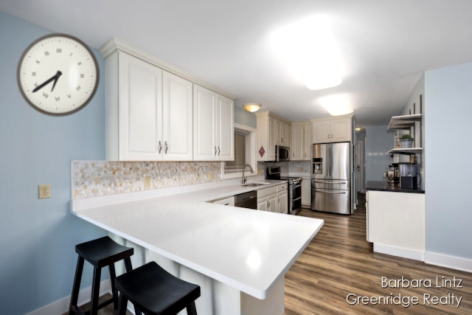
6:39
